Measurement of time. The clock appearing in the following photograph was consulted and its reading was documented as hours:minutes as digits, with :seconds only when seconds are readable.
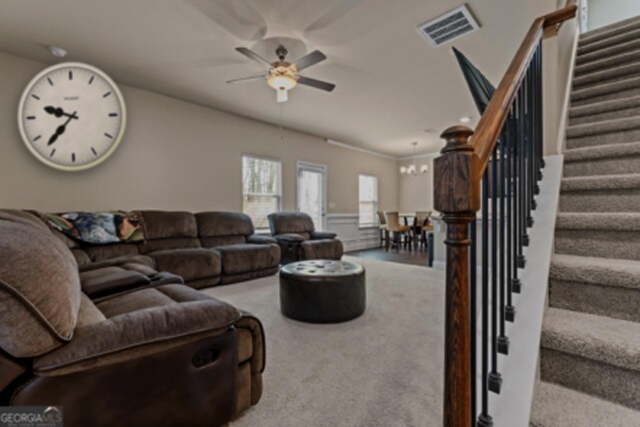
9:37
